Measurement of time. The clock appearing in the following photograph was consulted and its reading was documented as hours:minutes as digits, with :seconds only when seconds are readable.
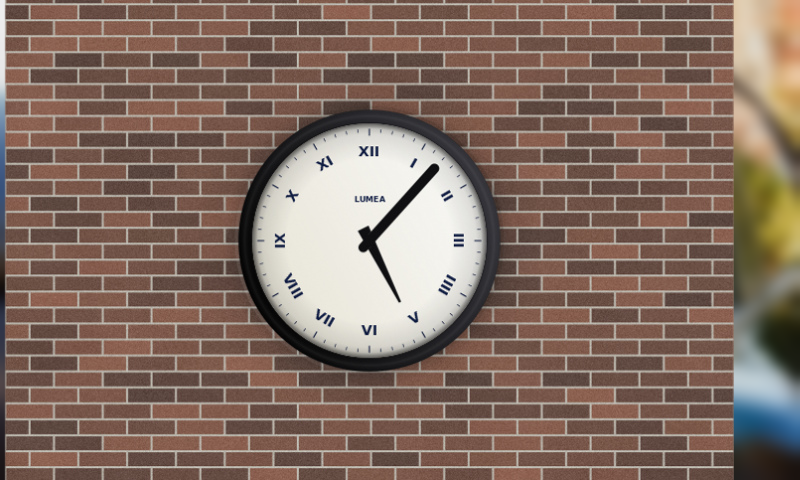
5:07
